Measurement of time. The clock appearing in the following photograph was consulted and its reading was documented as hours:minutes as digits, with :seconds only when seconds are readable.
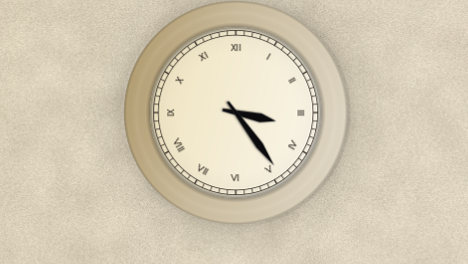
3:24
